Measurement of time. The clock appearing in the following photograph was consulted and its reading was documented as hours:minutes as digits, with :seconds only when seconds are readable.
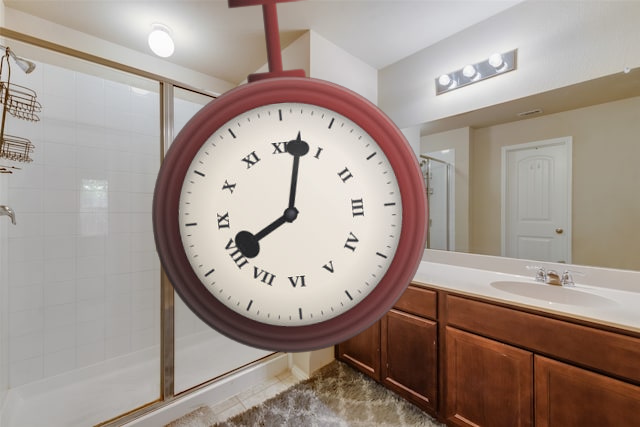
8:02
